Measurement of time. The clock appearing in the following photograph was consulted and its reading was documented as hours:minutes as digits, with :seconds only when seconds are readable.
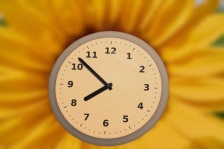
7:52
